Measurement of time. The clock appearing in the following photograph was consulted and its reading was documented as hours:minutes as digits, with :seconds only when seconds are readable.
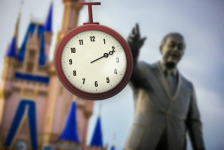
2:11
